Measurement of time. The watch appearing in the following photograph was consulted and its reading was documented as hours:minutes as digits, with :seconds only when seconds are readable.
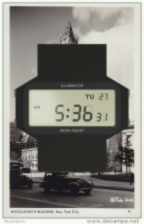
5:36
